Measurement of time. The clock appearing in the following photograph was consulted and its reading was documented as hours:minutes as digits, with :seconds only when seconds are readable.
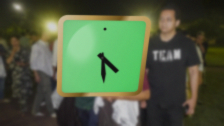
4:29
